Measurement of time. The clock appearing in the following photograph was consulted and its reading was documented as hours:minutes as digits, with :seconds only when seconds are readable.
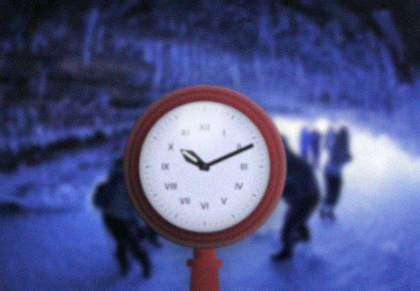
10:11
